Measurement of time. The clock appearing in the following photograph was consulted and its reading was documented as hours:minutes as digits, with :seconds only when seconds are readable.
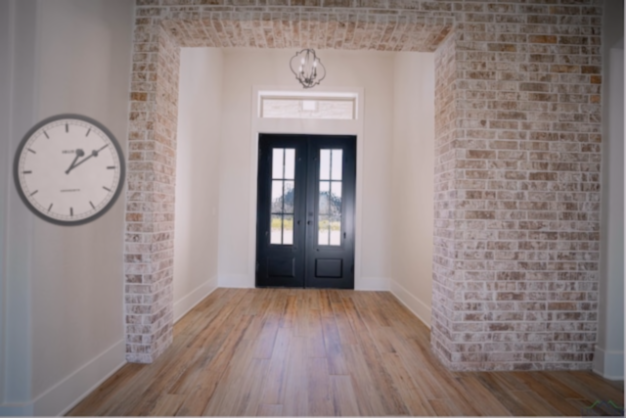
1:10
